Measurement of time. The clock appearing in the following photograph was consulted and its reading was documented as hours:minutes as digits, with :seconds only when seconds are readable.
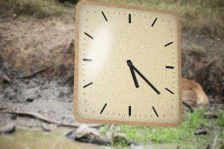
5:22
